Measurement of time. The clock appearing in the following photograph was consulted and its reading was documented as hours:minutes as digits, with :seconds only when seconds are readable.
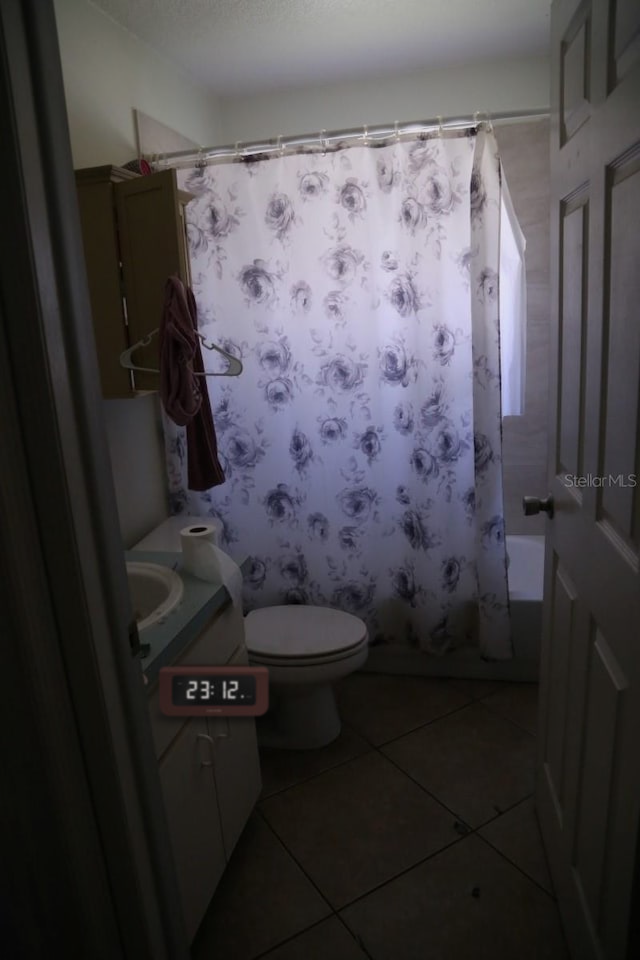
23:12
